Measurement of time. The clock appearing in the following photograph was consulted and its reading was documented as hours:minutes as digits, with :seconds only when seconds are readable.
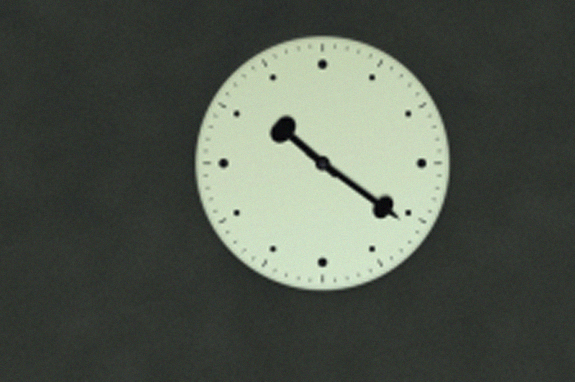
10:21
